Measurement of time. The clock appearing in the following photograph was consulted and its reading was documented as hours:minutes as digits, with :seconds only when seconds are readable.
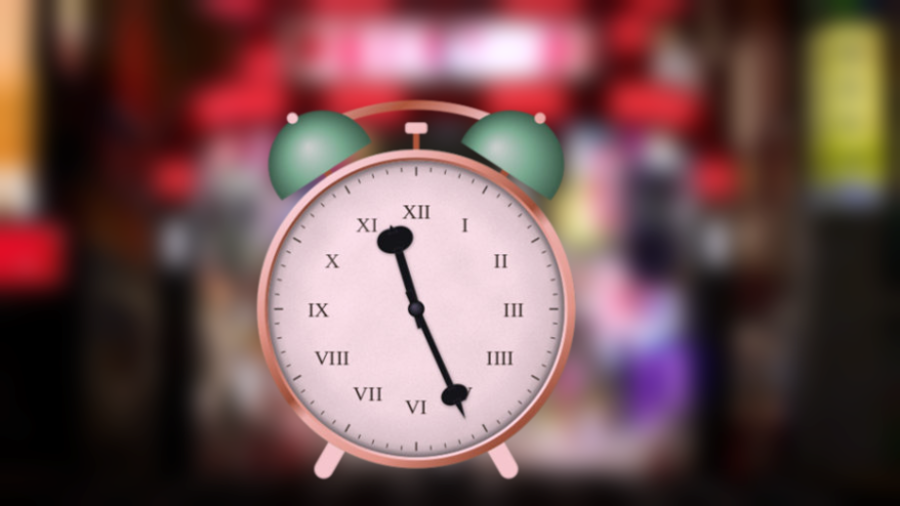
11:26
